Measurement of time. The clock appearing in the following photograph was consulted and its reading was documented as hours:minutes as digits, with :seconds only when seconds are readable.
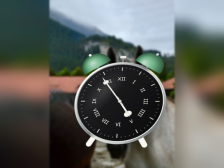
4:54
